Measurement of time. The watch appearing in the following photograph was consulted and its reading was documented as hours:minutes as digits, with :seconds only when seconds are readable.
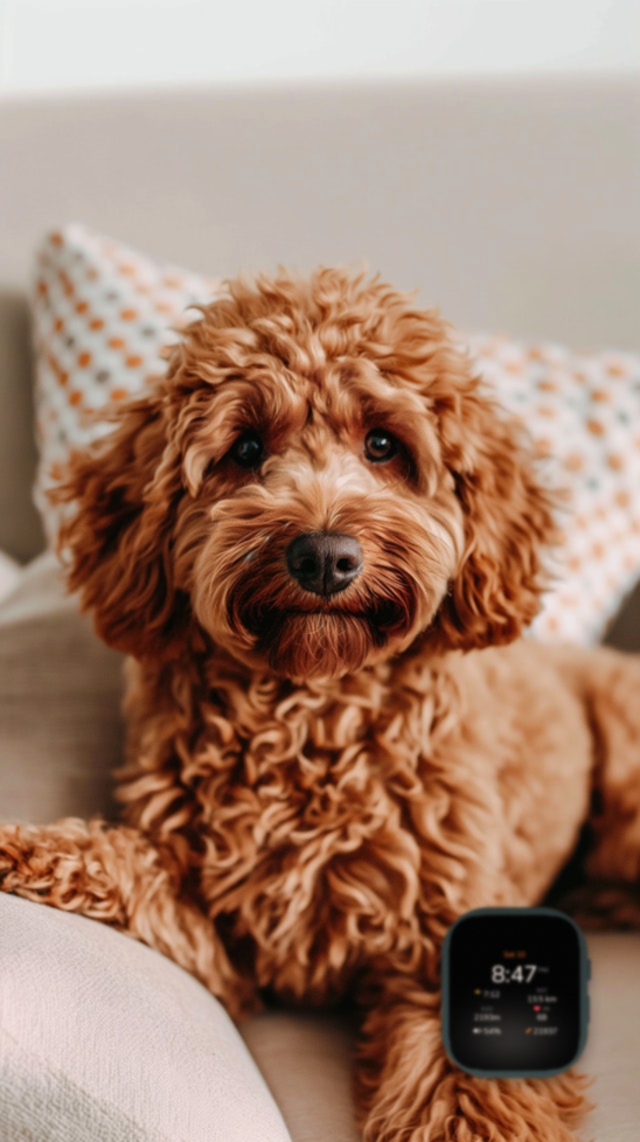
8:47
